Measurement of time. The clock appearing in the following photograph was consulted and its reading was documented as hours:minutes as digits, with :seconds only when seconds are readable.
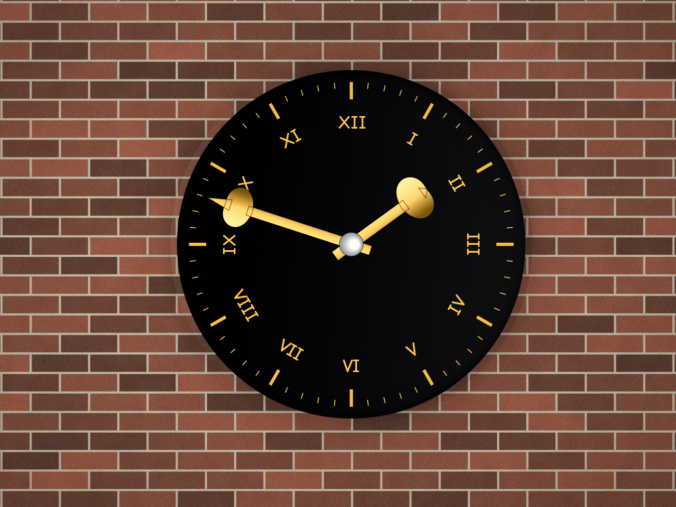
1:48
